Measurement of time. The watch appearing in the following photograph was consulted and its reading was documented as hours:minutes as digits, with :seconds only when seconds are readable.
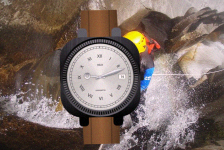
9:12
